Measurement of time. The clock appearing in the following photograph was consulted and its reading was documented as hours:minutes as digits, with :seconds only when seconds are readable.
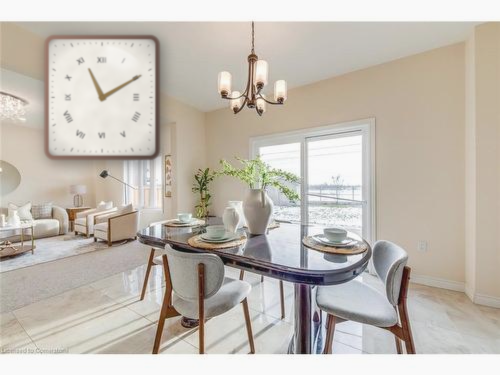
11:10
